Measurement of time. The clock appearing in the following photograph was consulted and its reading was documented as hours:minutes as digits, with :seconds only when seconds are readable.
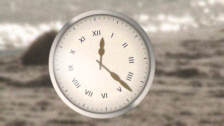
12:23
